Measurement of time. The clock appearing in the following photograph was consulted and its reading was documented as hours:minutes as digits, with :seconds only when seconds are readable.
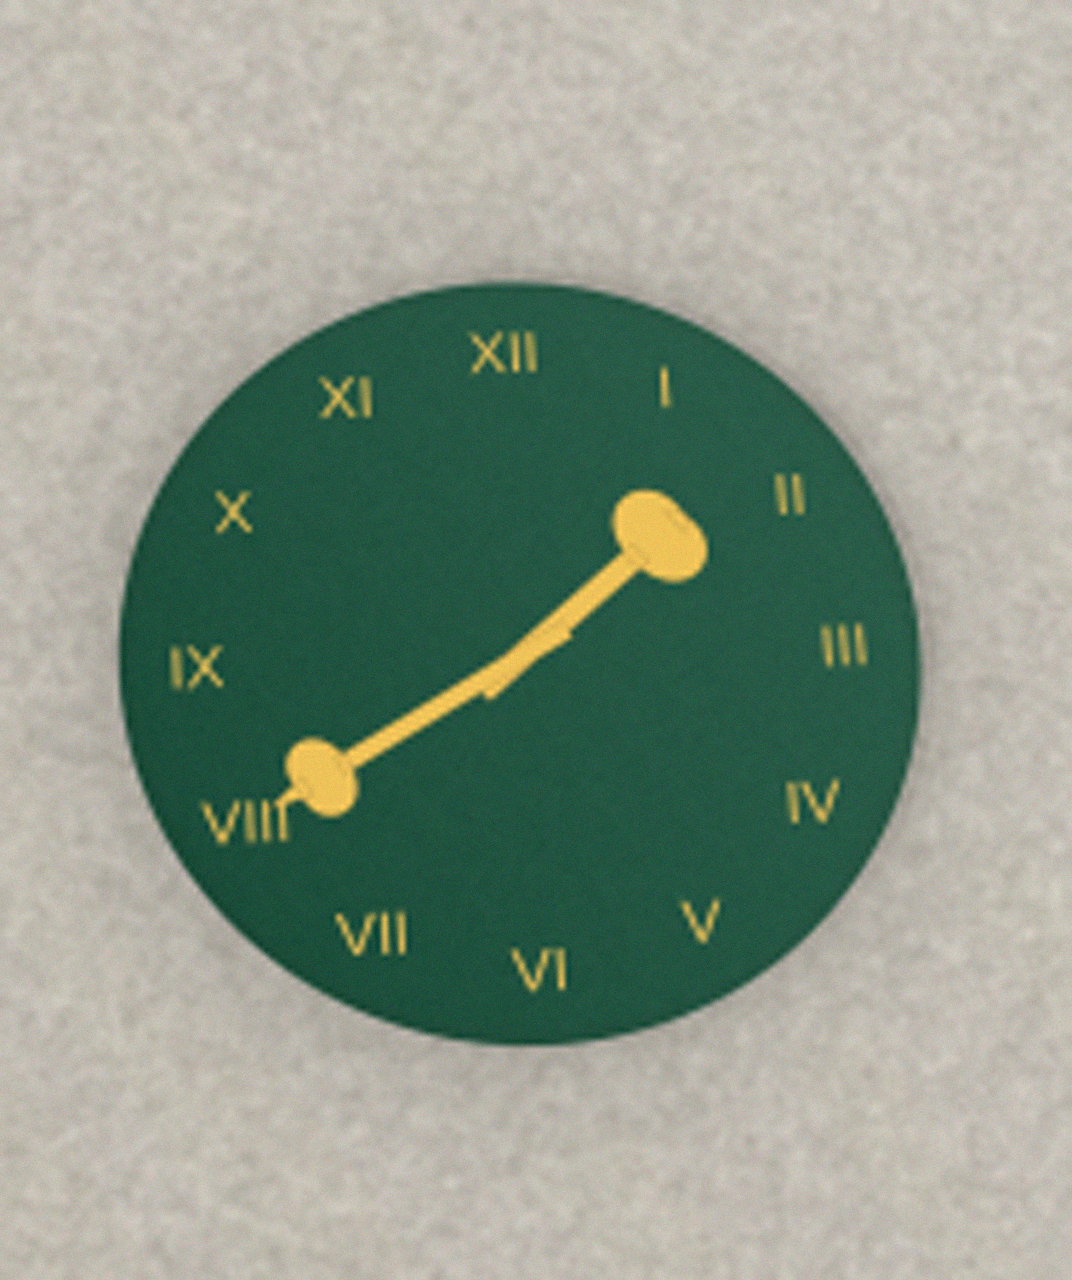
1:40
